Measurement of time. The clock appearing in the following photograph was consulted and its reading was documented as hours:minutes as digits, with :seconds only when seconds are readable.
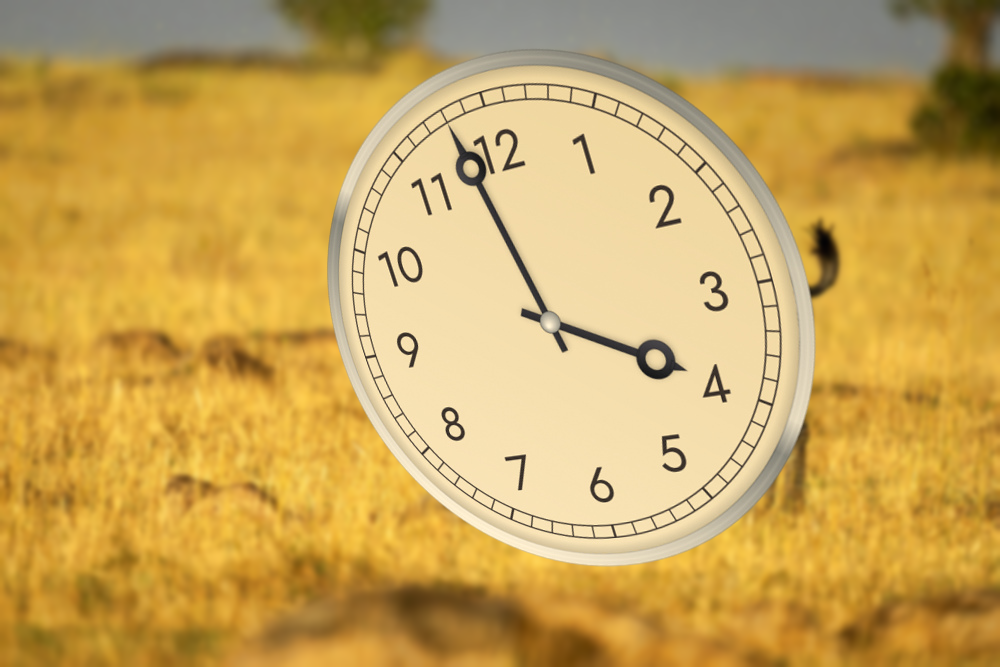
3:58
